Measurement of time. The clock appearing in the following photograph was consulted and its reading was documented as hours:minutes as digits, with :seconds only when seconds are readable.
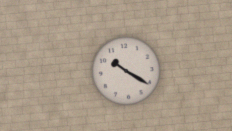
10:21
